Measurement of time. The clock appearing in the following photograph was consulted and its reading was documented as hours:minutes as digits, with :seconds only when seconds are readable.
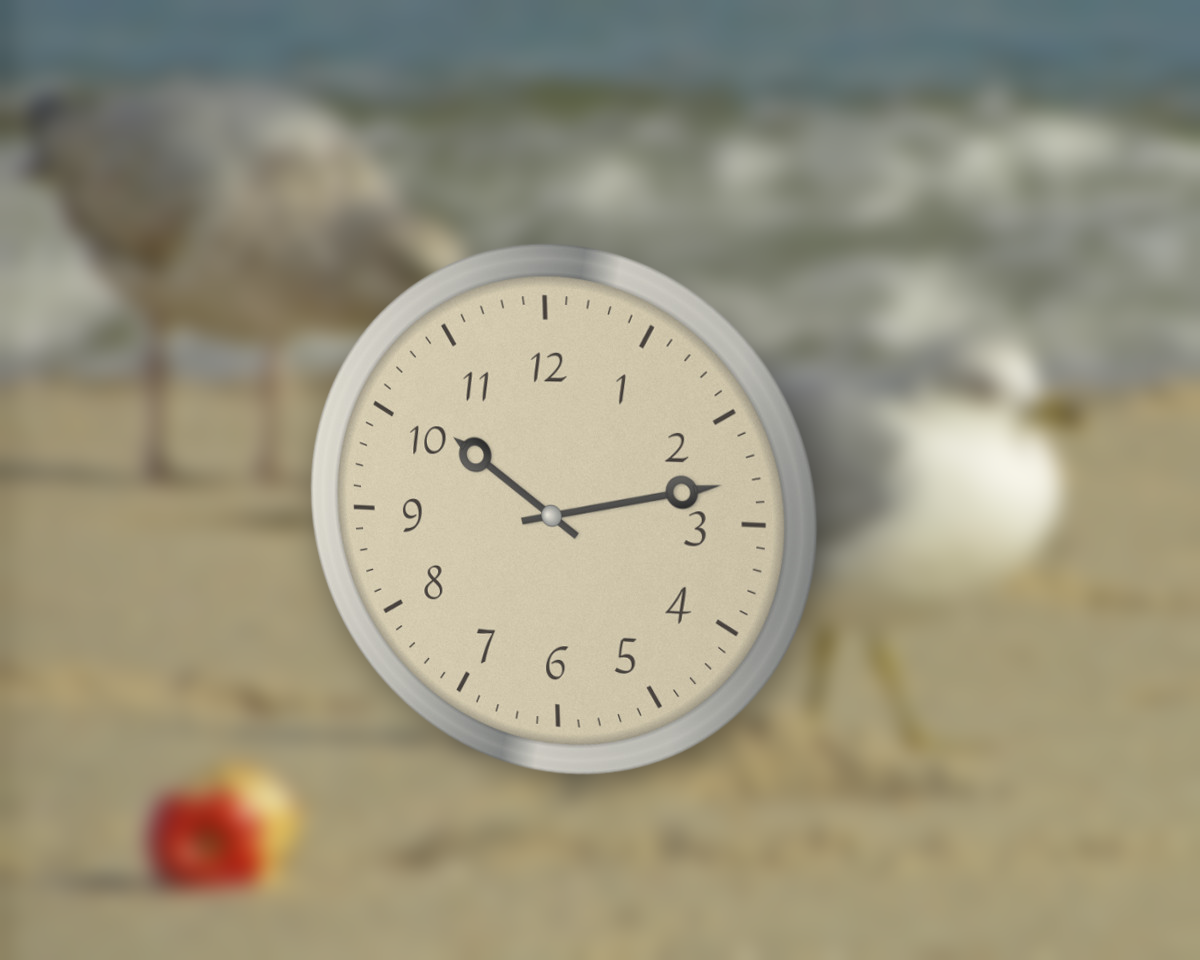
10:13
